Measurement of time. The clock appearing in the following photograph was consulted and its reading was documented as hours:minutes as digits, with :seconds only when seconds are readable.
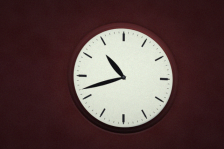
10:42
